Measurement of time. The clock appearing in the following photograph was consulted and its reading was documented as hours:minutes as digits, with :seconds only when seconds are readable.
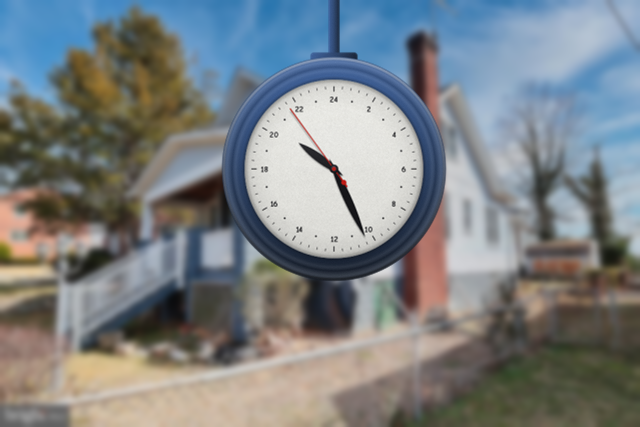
20:25:54
